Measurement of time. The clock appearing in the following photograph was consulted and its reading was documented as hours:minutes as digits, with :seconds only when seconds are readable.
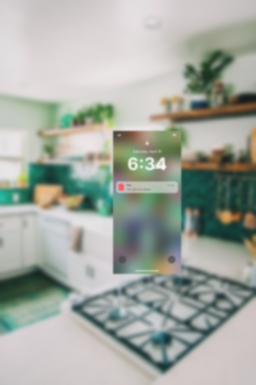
6:34
